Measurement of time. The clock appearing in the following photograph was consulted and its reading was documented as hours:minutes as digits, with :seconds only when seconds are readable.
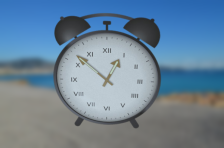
12:52
